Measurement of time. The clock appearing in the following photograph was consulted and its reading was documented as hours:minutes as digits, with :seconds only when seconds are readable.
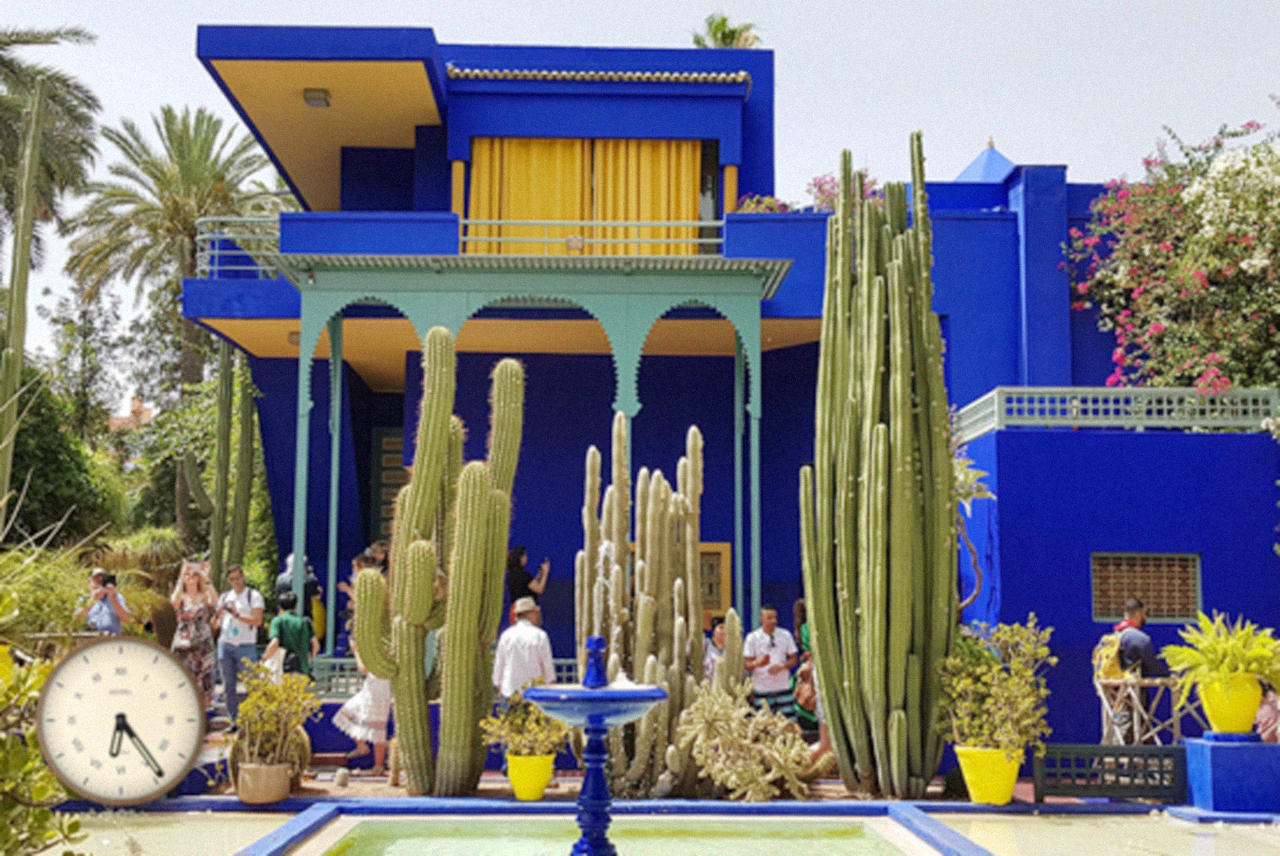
6:24
